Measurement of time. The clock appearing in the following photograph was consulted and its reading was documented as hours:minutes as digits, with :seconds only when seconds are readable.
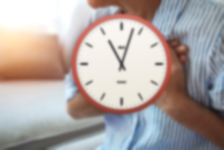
11:03
